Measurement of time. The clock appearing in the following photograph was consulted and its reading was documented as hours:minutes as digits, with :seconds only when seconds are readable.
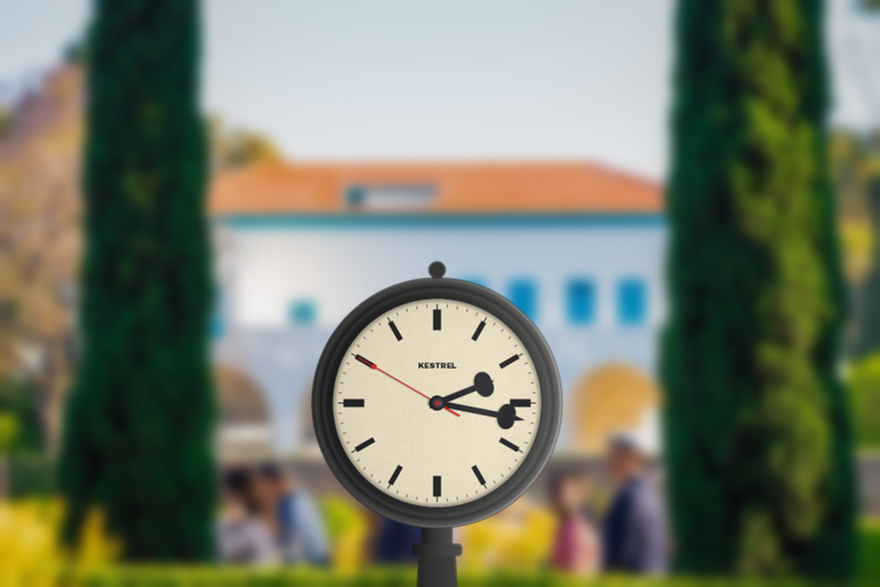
2:16:50
